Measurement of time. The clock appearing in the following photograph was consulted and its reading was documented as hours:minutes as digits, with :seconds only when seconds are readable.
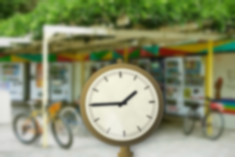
1:45
